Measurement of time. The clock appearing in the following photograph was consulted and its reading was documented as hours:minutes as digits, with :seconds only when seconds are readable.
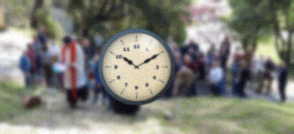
10:10
